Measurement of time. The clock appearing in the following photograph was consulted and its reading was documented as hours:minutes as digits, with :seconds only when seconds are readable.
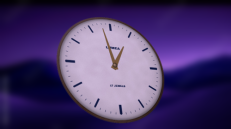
12:58
